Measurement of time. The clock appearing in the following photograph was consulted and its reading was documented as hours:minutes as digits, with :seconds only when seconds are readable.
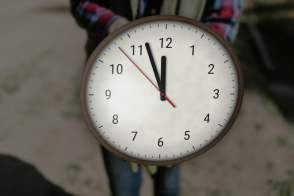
11:56:53
